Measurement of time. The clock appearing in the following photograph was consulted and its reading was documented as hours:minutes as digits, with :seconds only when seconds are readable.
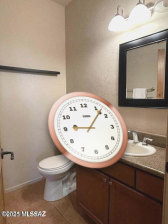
9:07
